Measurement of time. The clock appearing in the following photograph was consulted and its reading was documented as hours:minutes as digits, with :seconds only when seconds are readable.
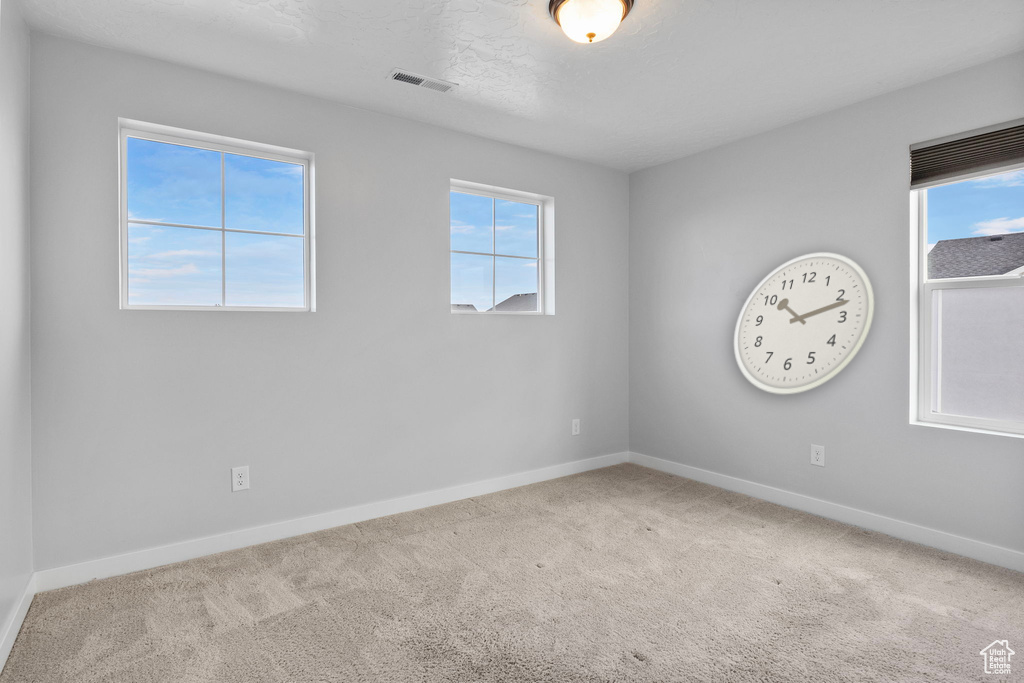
10:12
